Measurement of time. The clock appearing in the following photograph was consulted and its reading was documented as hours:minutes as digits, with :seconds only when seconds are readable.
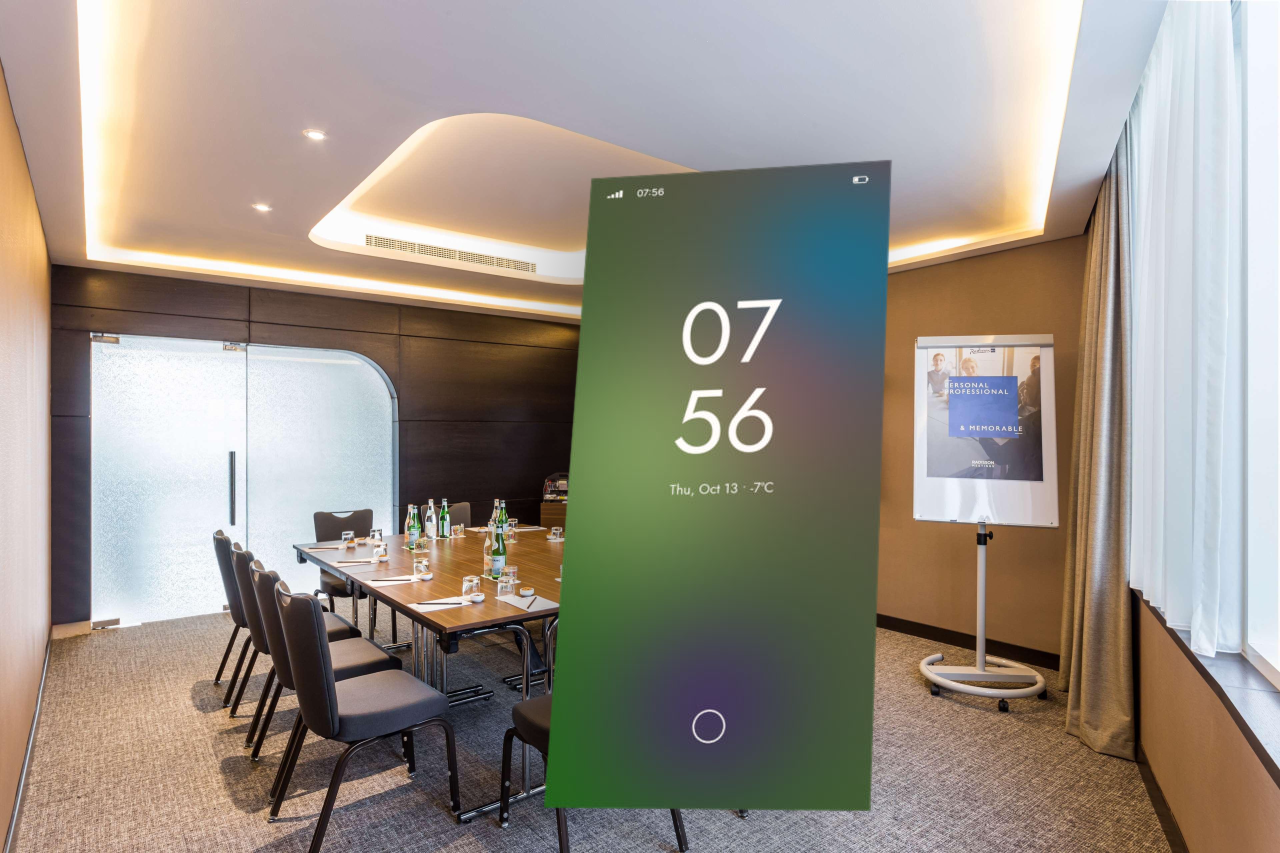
7:56
